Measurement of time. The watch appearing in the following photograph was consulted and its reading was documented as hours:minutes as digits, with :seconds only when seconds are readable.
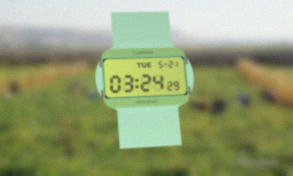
3:24
